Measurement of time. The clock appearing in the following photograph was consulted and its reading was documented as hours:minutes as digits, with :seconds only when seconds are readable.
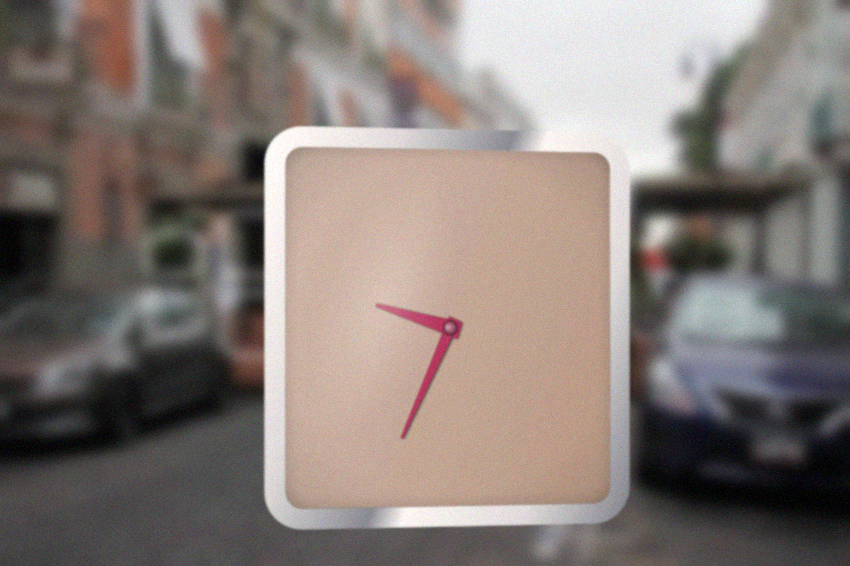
9:34
